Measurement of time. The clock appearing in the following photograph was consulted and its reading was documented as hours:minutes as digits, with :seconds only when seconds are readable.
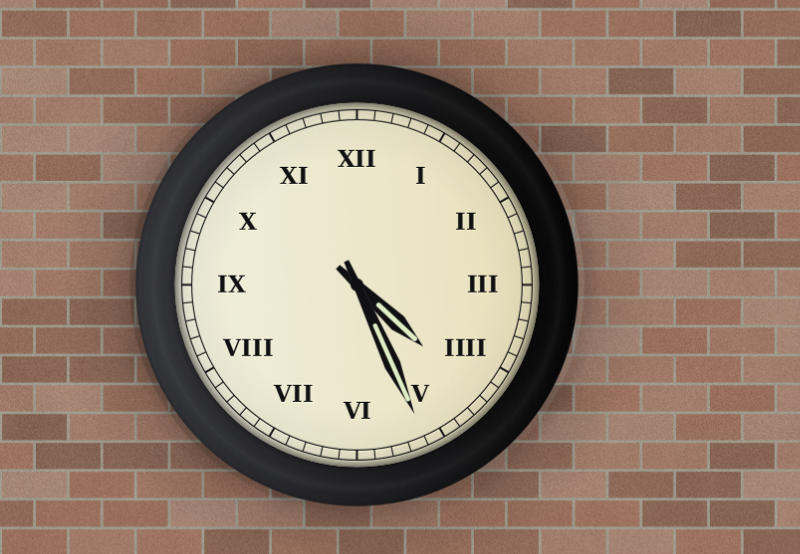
4:26
